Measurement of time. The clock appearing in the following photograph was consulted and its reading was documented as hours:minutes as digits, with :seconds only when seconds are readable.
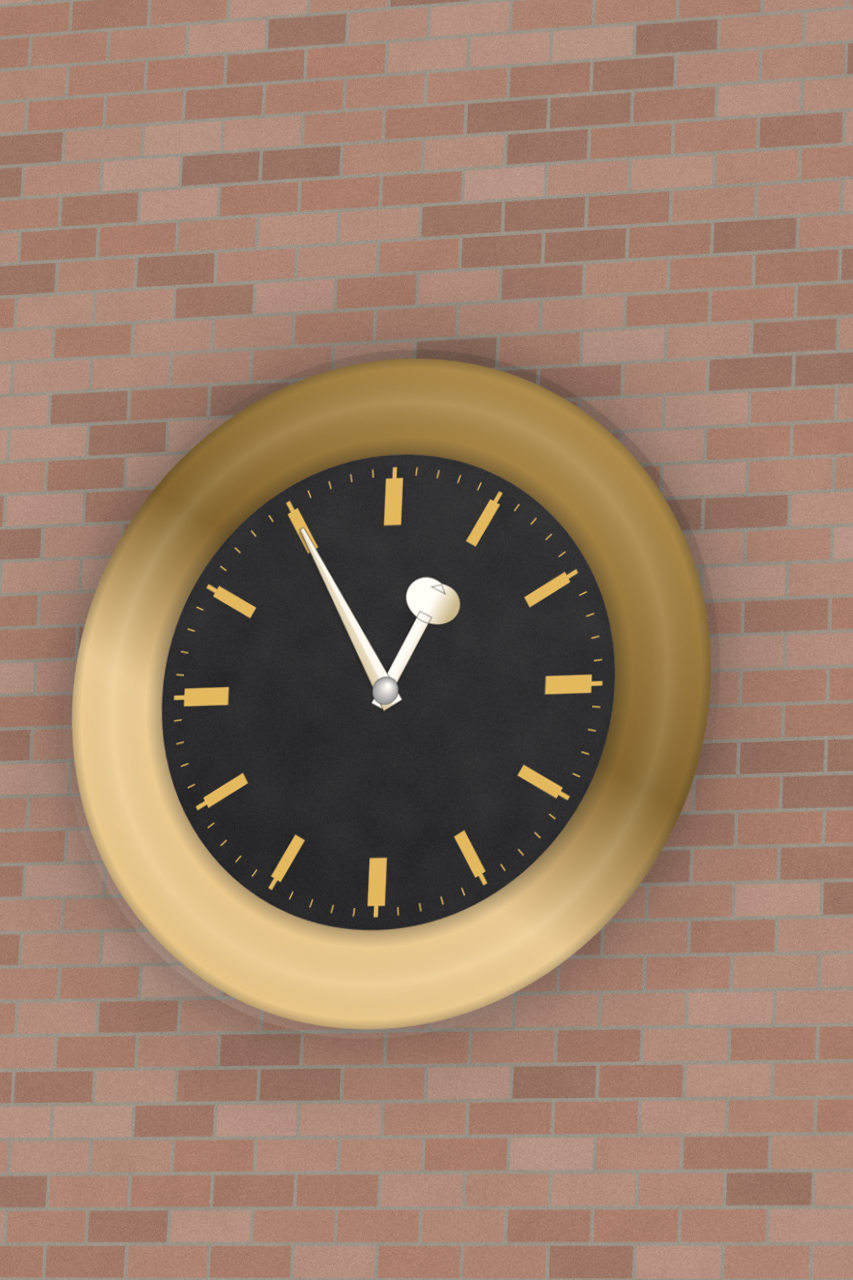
12:55
